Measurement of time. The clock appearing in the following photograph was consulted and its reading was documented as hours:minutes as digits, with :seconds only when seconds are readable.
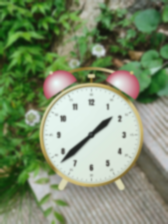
1:38
